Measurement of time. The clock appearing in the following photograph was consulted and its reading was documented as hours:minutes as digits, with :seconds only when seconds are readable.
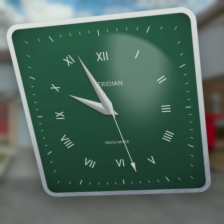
9:56:28
